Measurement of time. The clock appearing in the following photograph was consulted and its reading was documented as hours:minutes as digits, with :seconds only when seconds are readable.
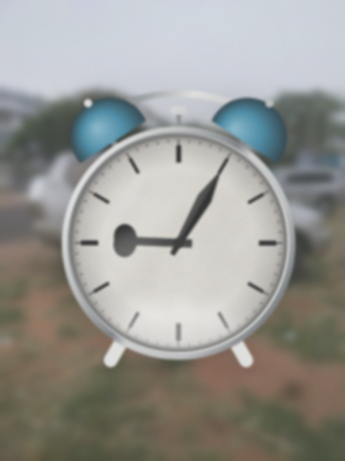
9:05
